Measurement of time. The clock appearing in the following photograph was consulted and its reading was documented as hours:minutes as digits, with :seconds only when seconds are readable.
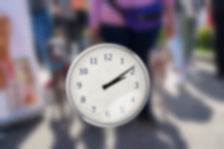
2:09
